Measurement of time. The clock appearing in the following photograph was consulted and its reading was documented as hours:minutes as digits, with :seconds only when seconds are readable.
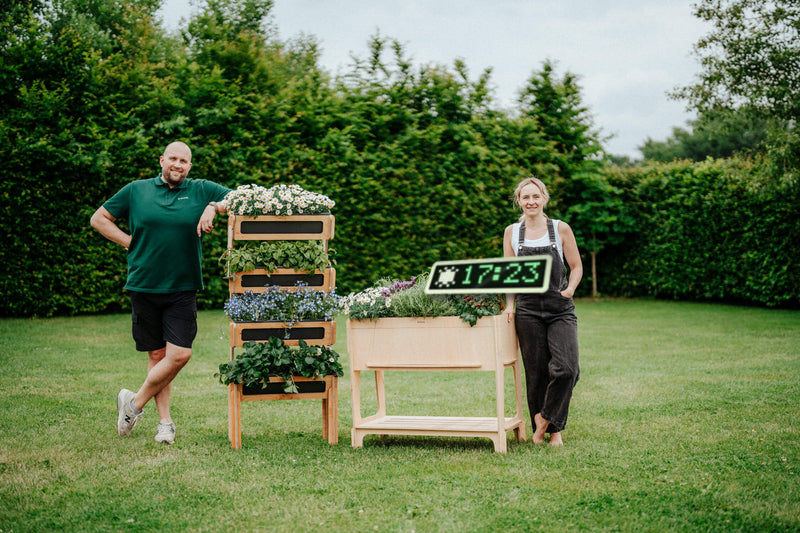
17:23
